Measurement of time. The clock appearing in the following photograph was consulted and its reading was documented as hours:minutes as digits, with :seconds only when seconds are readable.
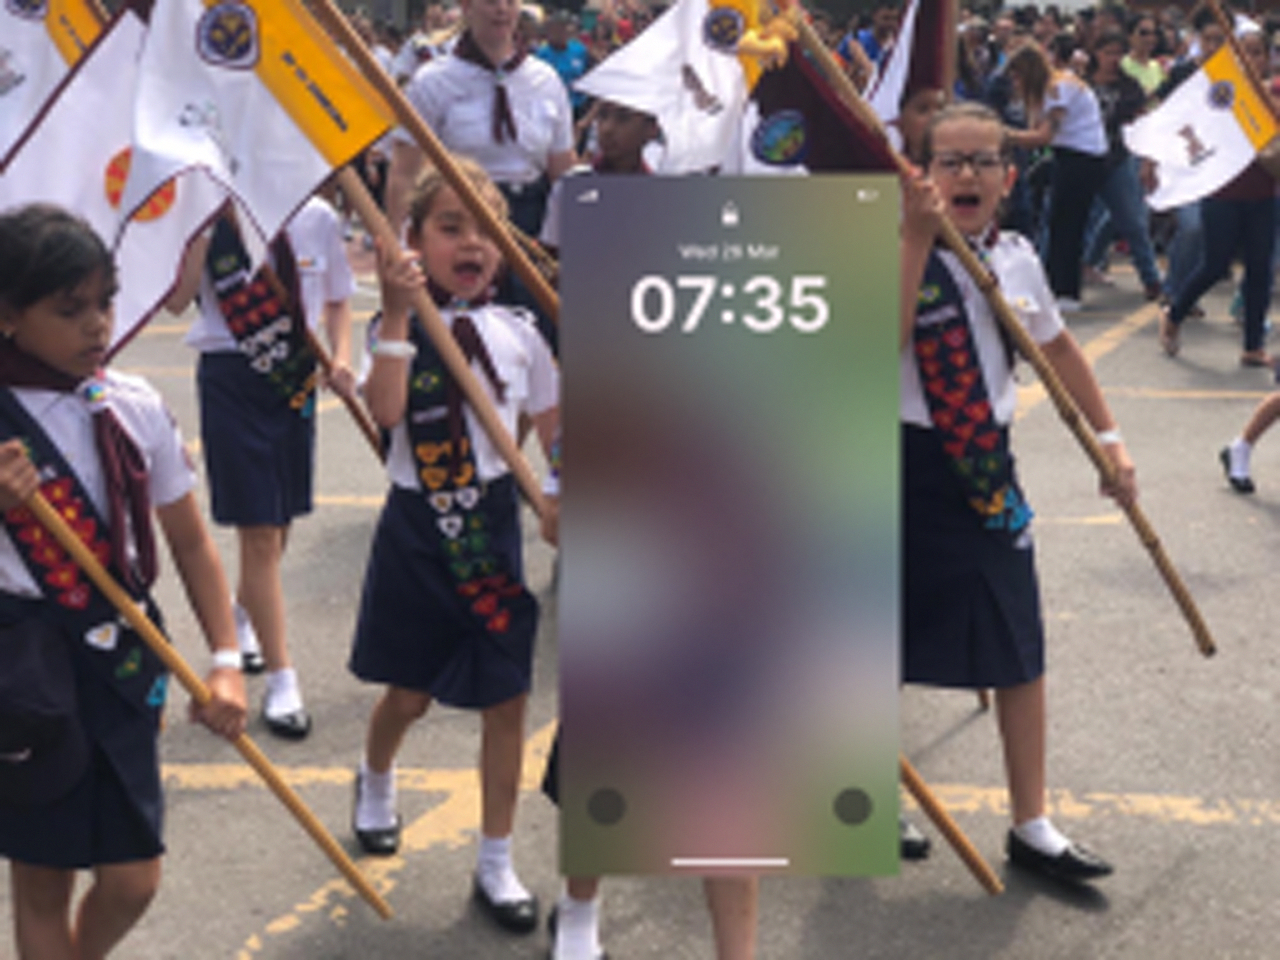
7:35
